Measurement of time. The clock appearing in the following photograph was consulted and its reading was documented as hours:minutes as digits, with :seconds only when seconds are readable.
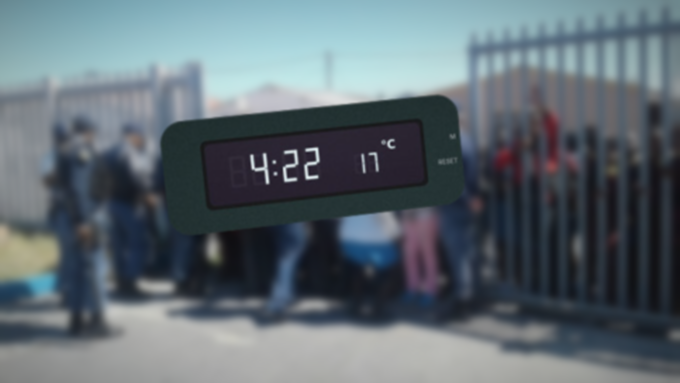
4:22
